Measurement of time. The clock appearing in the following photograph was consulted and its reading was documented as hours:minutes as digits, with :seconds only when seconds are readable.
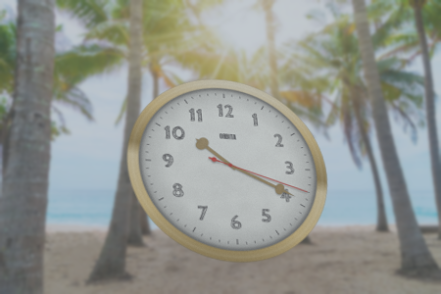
10:19:18
